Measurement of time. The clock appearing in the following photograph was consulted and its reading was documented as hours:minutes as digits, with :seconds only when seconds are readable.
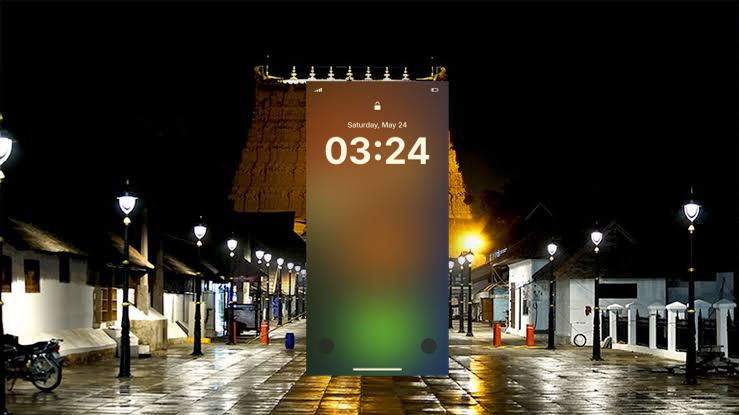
3:24
